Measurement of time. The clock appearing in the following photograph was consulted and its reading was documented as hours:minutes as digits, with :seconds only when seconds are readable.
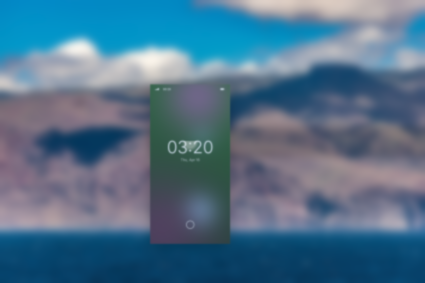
3:20
